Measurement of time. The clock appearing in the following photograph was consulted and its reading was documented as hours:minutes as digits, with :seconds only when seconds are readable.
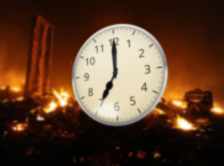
7:00
